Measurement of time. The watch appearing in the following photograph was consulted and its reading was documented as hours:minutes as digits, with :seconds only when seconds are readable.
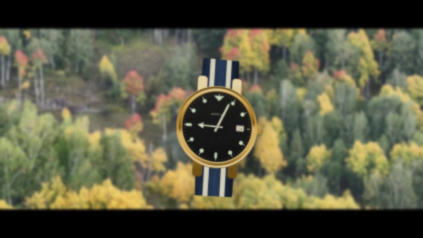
9:04
